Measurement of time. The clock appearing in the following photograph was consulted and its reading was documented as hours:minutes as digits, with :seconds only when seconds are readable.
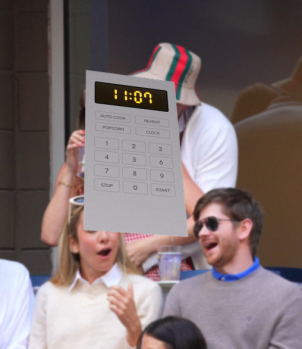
11:07
